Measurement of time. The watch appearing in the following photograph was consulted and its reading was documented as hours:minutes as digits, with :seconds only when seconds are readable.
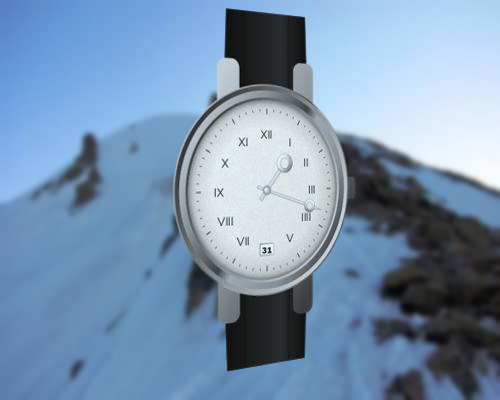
1:18
